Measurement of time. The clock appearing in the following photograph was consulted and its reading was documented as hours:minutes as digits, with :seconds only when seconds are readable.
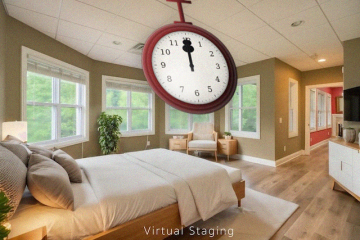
12:00
